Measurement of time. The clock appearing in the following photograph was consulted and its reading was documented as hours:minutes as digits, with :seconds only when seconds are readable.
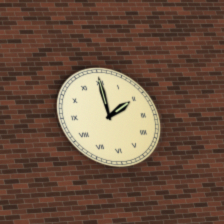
2:00
